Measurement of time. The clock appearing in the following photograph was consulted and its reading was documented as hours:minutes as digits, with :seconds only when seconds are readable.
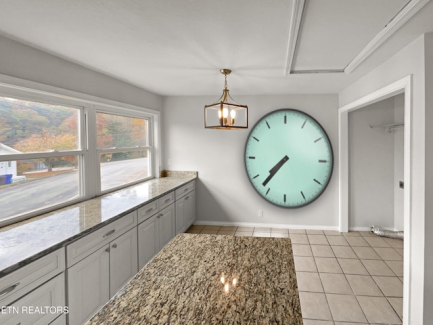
7:37
